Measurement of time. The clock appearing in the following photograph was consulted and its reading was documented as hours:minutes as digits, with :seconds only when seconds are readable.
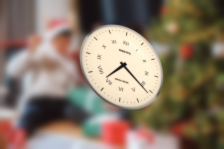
7:21
